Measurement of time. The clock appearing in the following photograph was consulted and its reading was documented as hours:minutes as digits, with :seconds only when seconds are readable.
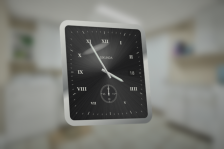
3:55
